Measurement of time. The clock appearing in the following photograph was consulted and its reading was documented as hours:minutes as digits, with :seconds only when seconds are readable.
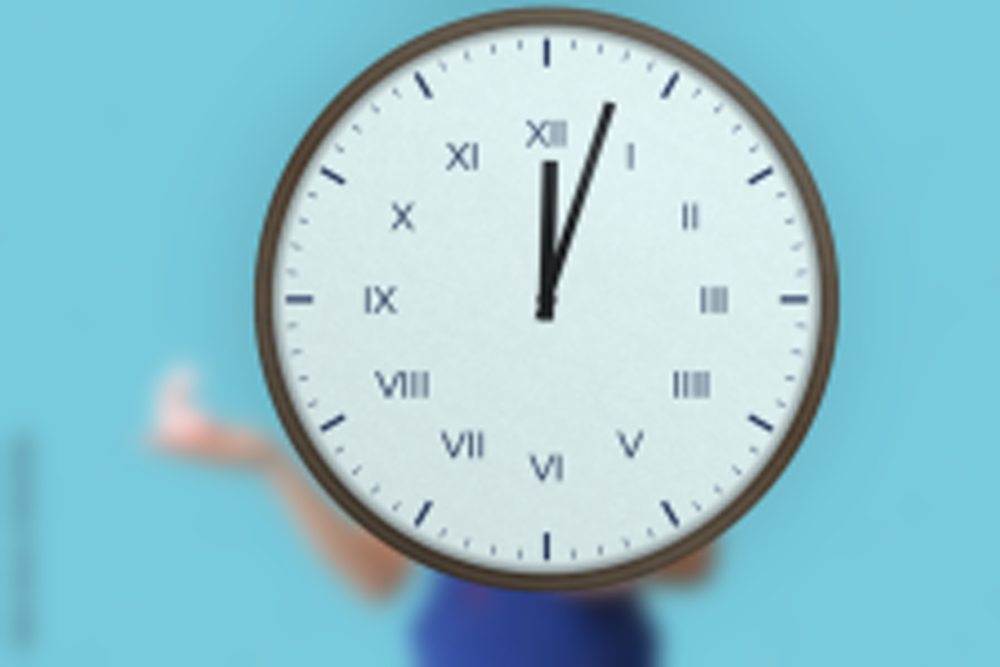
12:03
